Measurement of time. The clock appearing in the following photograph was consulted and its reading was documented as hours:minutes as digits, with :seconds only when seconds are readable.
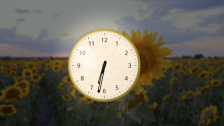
6:32
